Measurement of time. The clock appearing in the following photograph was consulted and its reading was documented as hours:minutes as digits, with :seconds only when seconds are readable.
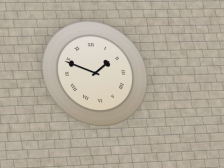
1:49
